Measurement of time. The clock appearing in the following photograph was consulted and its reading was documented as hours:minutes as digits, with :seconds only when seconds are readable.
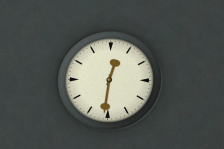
12:31
